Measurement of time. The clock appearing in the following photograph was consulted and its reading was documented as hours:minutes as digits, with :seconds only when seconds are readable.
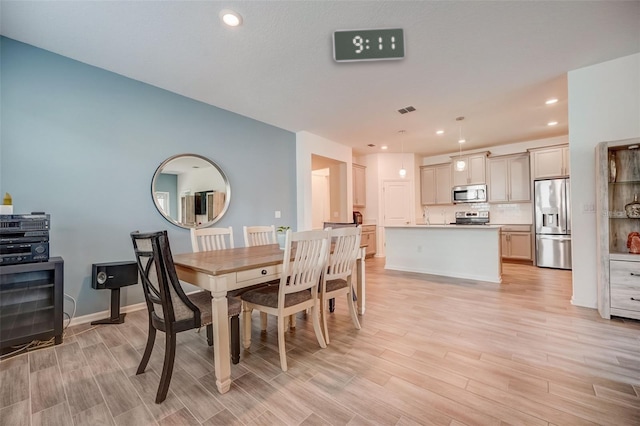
9:11
